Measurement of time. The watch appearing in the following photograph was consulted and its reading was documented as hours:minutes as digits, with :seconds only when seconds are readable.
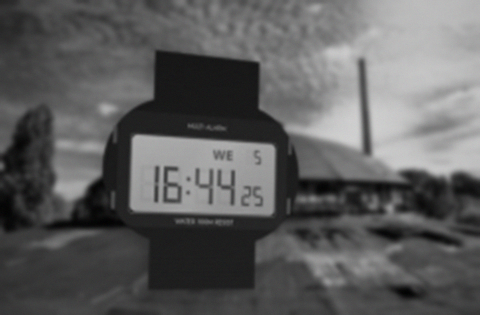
16:44:25
